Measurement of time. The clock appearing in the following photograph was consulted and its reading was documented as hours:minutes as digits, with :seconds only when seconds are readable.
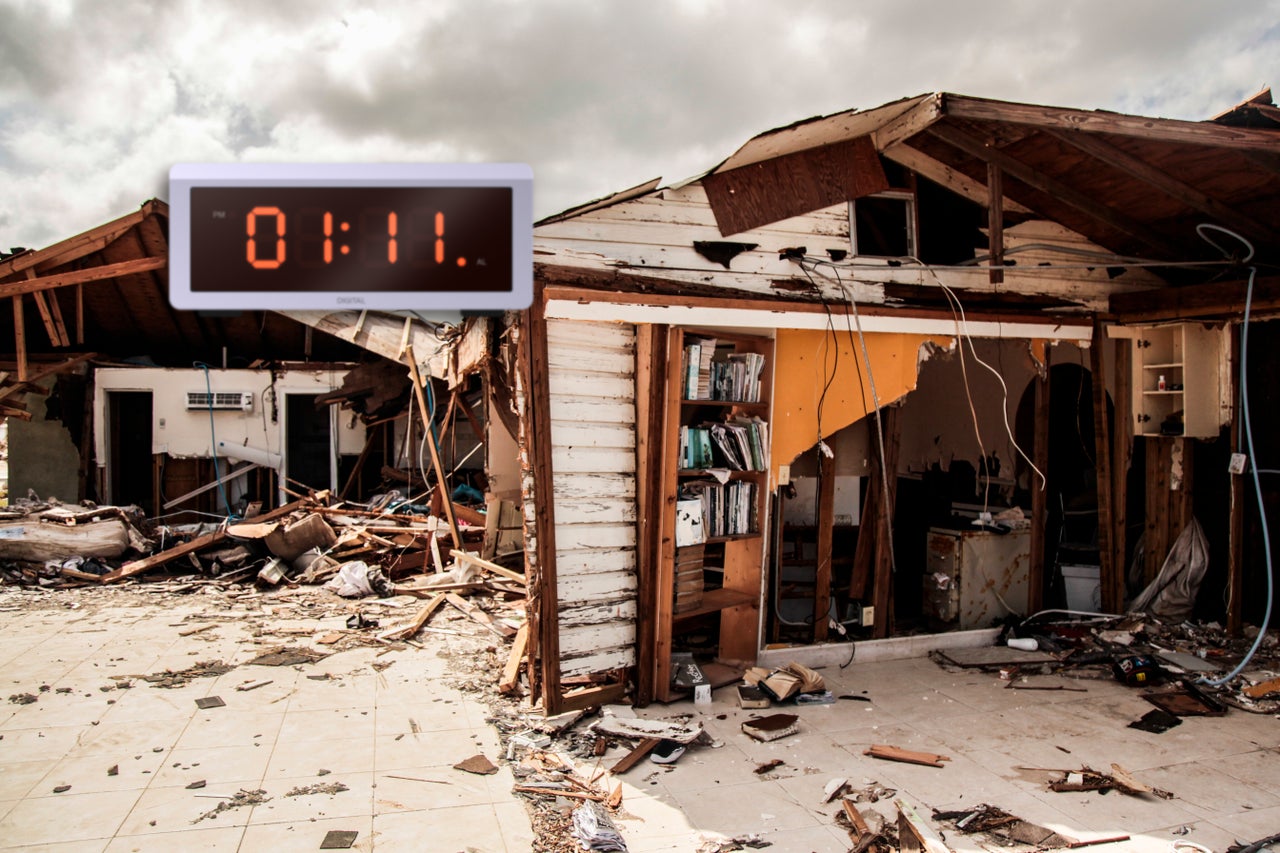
1:11
